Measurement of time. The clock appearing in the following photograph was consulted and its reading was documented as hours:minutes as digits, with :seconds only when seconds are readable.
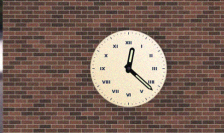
12:22
